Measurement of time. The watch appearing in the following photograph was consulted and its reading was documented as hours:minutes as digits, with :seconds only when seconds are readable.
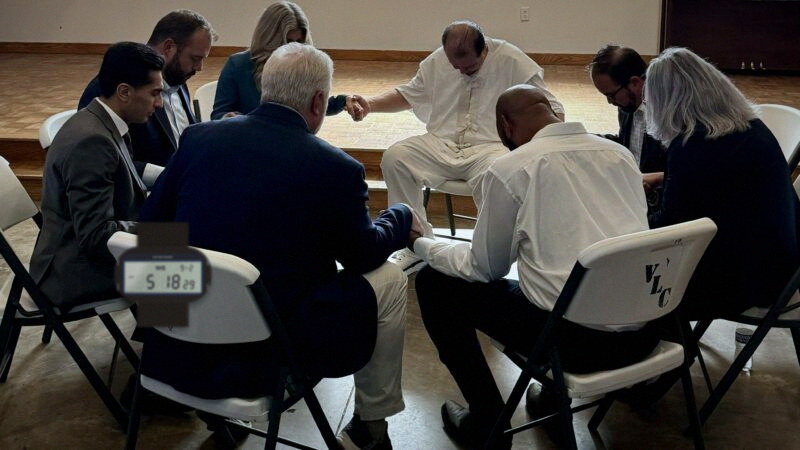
5:18
